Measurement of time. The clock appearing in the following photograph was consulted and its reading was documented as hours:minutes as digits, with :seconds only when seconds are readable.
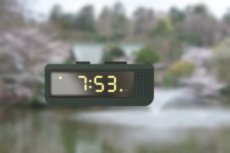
7:53
